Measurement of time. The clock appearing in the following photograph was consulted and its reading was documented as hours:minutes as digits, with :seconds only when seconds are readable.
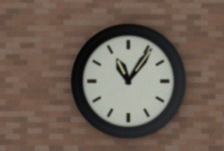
11:06
